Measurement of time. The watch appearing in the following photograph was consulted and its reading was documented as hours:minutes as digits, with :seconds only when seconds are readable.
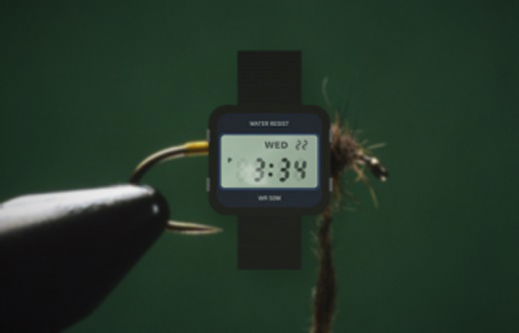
3:34
